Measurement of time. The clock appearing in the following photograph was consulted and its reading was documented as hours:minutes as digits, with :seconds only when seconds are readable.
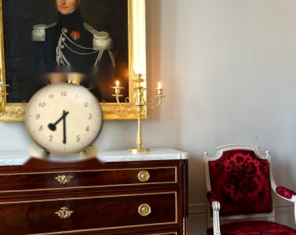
7:30
